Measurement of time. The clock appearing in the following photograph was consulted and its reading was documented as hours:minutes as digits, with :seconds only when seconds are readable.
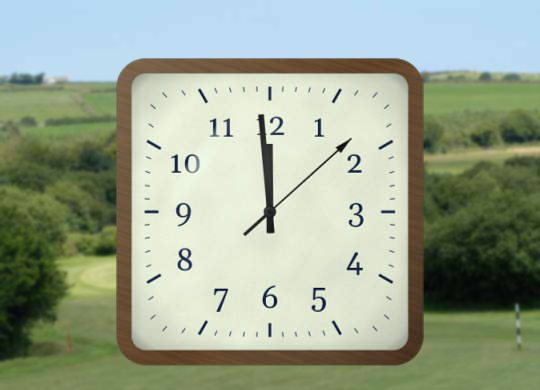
11:59:08
